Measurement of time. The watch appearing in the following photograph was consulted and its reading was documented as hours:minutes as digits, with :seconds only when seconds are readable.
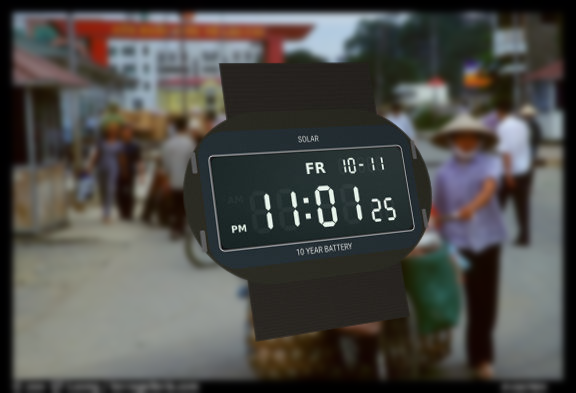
11:01:25
